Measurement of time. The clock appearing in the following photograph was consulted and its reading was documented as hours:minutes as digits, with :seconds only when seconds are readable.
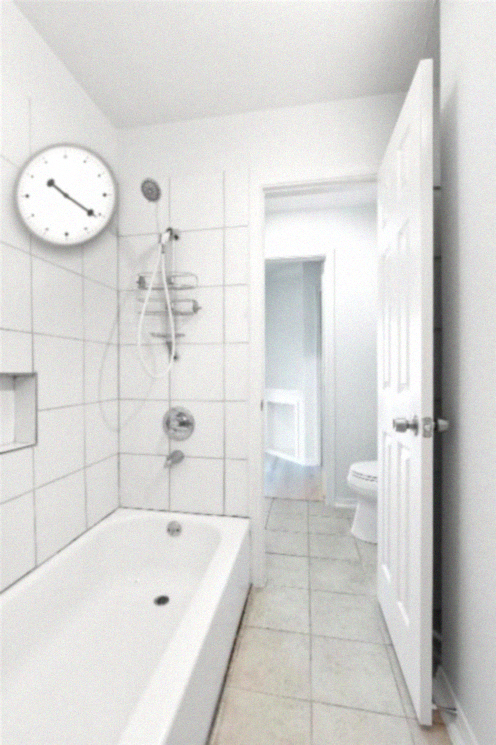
10:21
